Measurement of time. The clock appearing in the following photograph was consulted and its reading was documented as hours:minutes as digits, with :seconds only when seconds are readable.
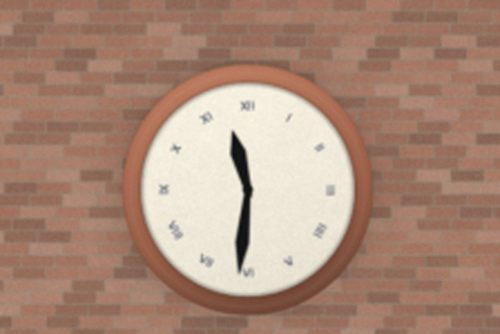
11:31
